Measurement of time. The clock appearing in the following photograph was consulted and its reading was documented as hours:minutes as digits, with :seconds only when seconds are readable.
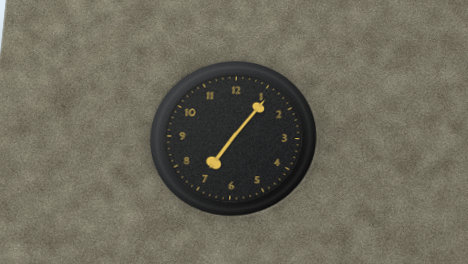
7:06
